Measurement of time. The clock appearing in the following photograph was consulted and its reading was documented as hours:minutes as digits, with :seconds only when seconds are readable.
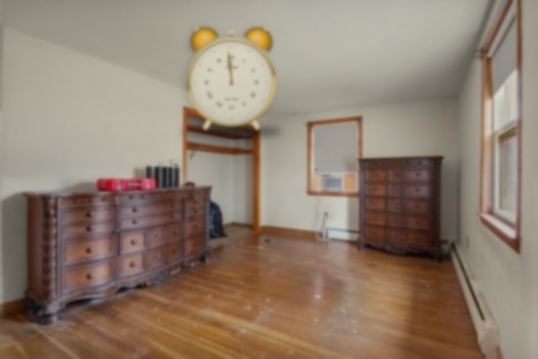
11:59
